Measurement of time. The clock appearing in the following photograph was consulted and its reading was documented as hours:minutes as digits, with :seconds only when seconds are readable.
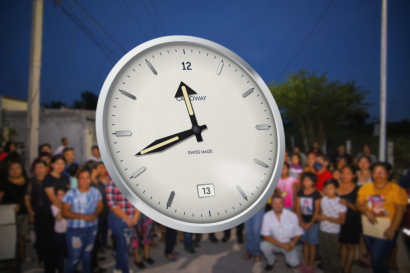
11:42
